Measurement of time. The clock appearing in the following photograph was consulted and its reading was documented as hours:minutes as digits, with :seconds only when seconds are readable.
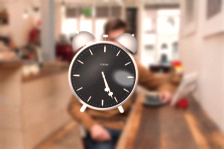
5:26
